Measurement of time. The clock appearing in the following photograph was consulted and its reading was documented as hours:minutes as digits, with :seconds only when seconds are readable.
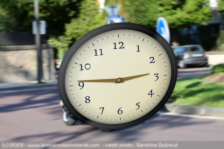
2:46
